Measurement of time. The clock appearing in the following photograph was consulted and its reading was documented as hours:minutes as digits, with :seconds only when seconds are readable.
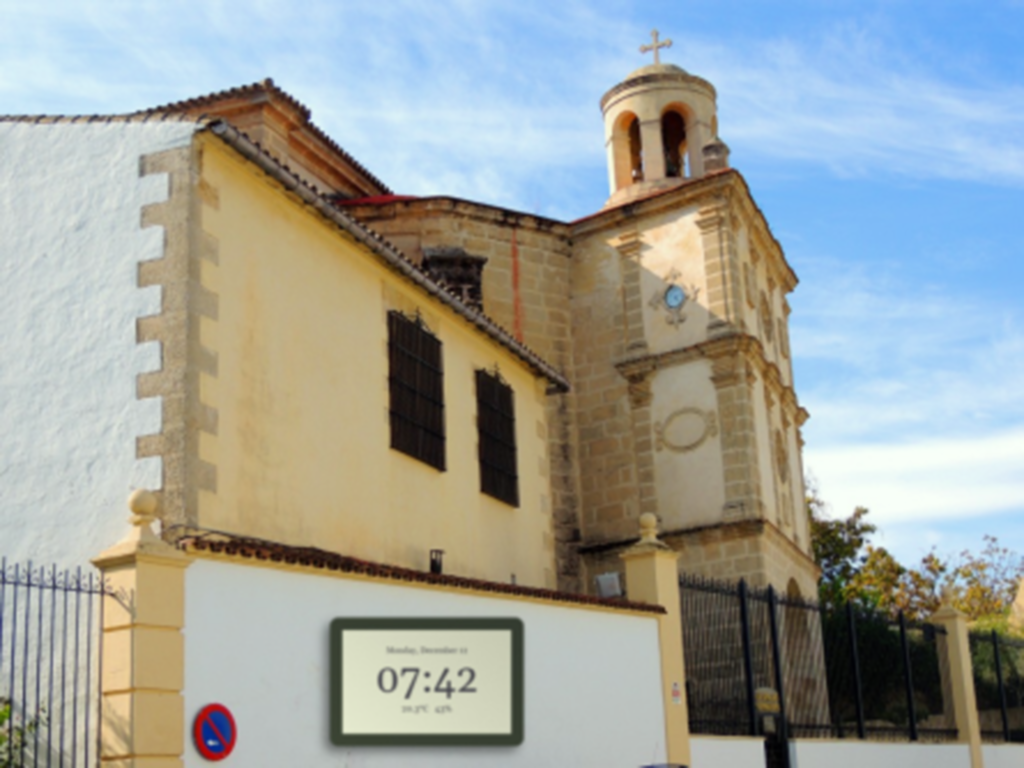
7:42
